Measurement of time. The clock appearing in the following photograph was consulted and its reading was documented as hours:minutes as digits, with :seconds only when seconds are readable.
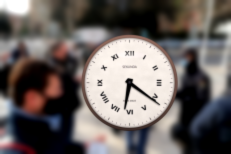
6:21
